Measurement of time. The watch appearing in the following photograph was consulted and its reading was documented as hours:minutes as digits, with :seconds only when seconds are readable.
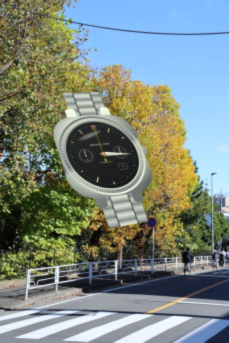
3:16
